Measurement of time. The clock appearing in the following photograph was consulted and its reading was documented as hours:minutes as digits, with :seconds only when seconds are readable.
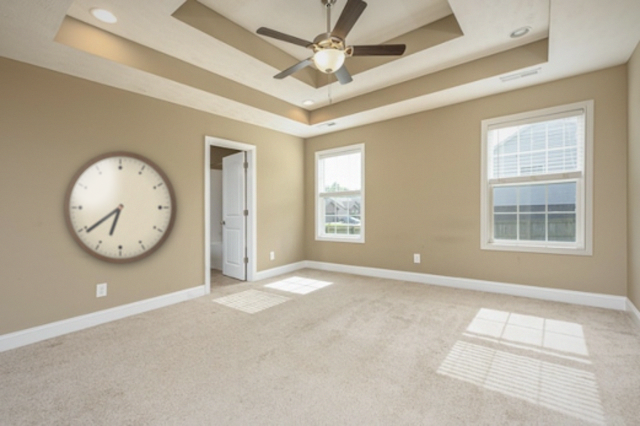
6:39
